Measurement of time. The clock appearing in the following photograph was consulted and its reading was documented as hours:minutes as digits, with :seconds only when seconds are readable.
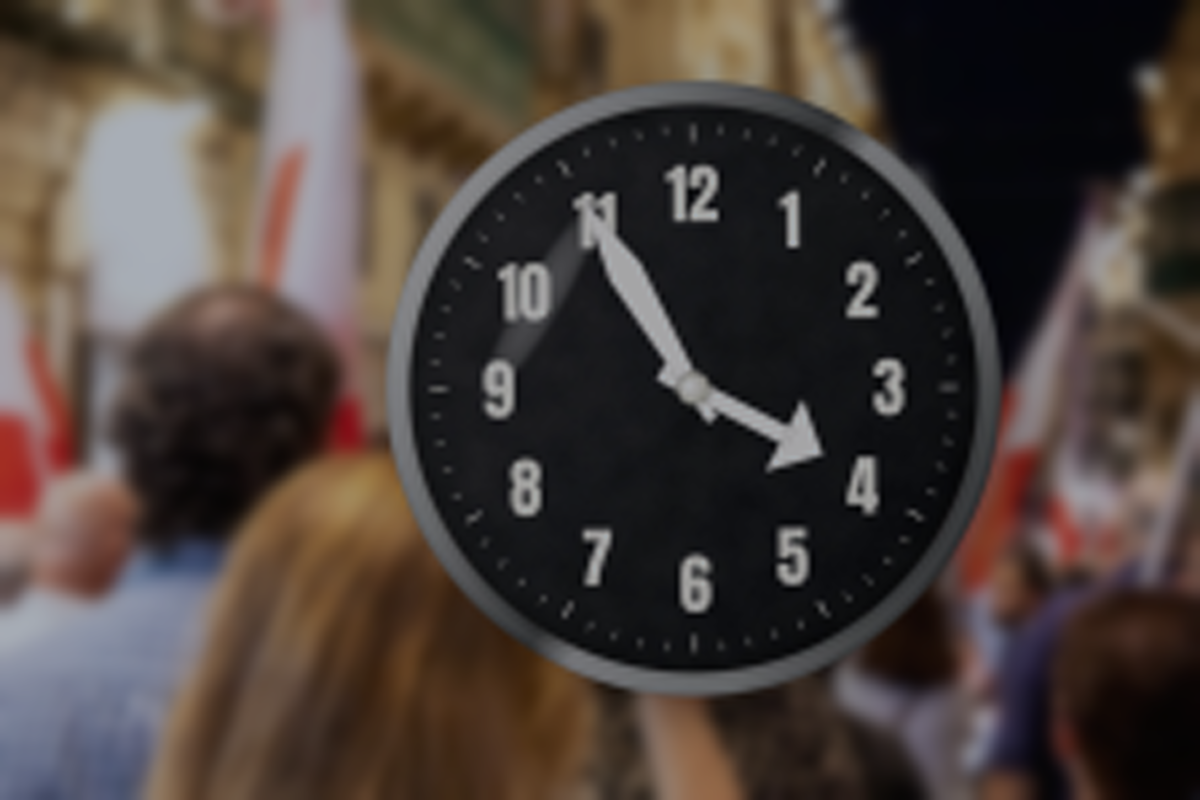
3:55
